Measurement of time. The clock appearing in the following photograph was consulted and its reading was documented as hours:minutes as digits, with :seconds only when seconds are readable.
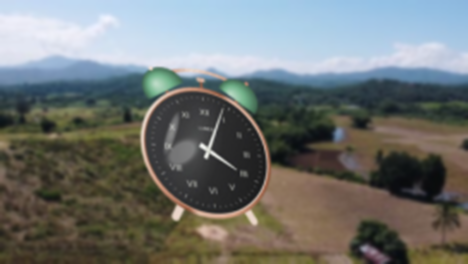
4:04
